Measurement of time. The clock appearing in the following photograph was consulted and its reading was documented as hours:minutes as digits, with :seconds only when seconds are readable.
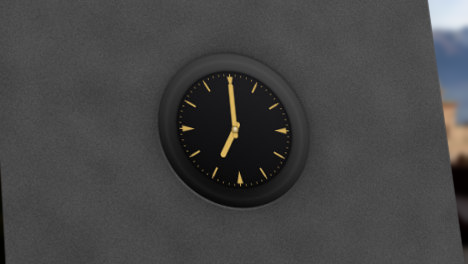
7:00
